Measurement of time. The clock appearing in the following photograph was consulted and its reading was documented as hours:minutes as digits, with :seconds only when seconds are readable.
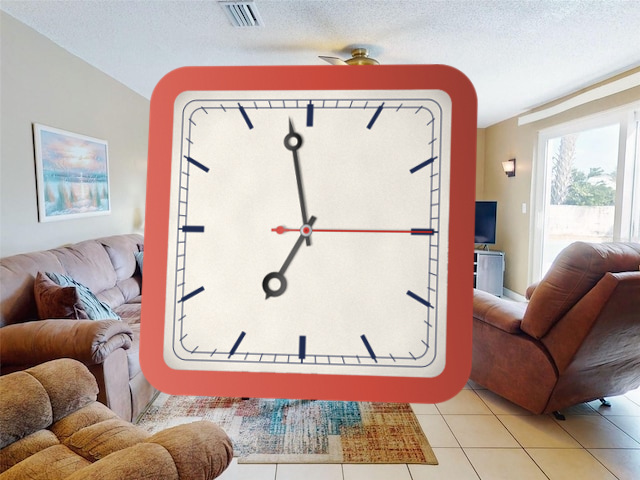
6:58:15
